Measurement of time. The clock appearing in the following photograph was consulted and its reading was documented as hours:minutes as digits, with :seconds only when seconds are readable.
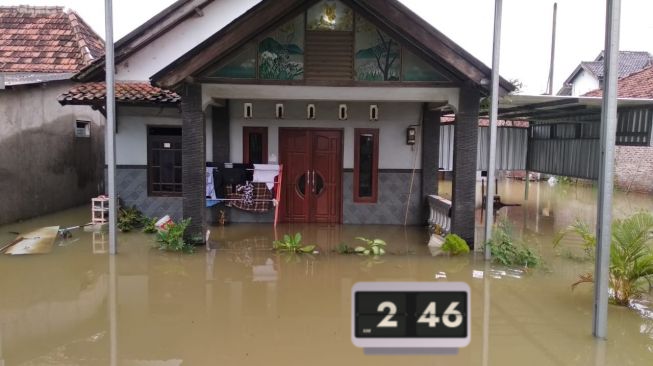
2:46
